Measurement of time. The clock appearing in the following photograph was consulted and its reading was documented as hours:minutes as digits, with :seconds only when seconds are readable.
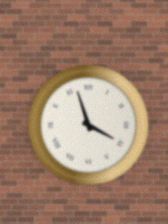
3:57
